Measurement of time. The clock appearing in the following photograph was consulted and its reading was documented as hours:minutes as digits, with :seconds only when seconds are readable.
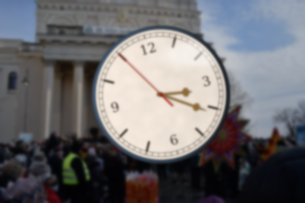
3:20:55
